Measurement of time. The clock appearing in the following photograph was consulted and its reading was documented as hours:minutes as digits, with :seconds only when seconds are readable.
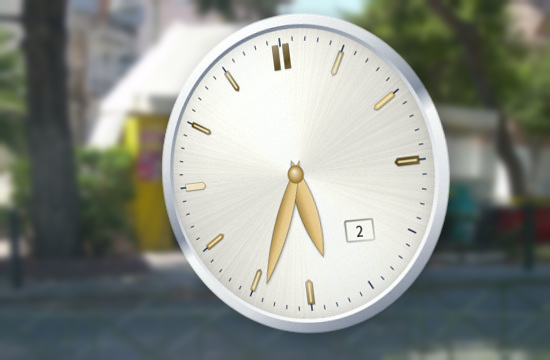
5:34
